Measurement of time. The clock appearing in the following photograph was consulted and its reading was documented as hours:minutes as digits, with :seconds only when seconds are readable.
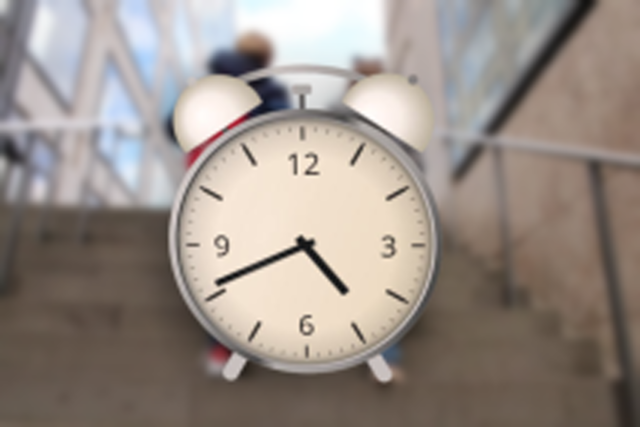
4:41
